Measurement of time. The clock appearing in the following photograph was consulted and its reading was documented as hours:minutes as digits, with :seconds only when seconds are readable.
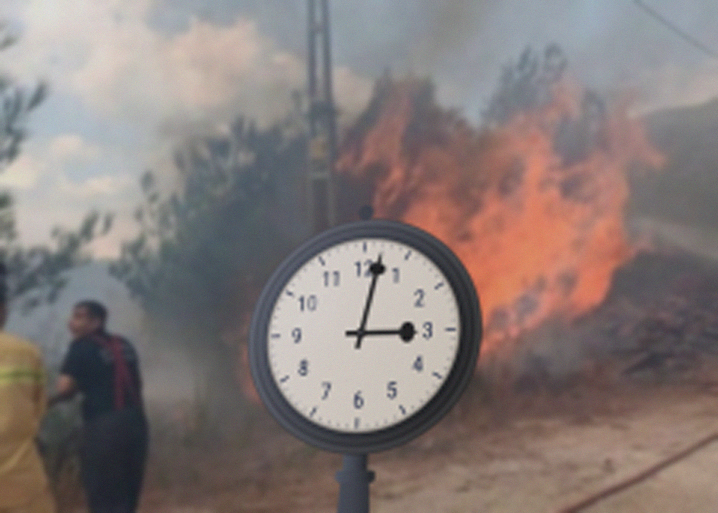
3:02
